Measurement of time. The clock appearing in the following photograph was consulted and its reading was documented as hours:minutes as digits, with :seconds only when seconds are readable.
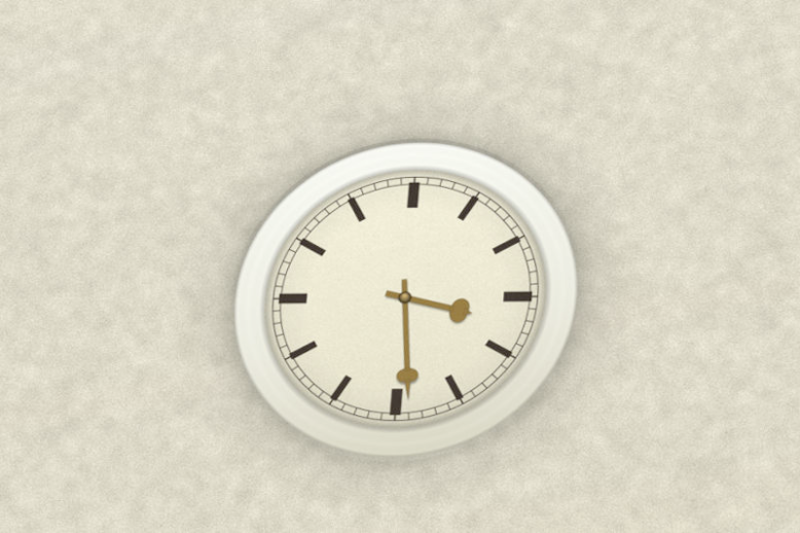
3:29
